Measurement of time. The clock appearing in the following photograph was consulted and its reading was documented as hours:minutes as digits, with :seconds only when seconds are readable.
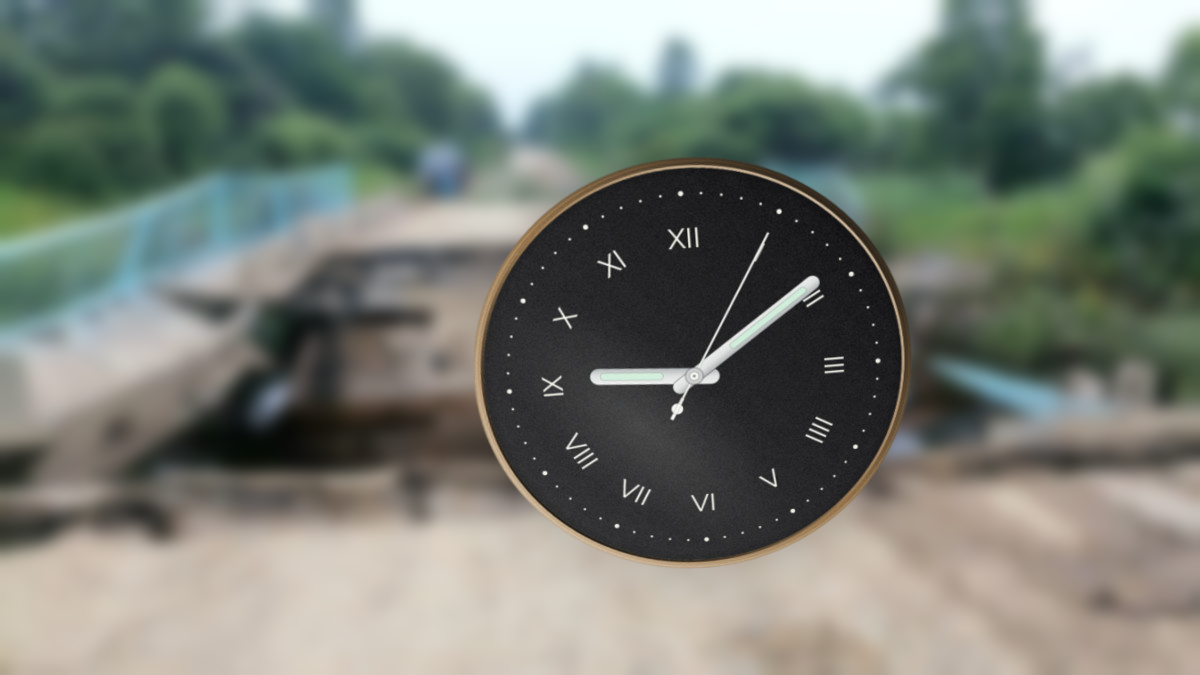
9:09:05
